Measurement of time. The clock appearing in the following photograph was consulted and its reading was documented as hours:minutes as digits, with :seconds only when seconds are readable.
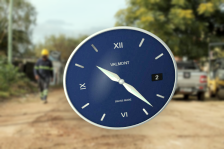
10:23
